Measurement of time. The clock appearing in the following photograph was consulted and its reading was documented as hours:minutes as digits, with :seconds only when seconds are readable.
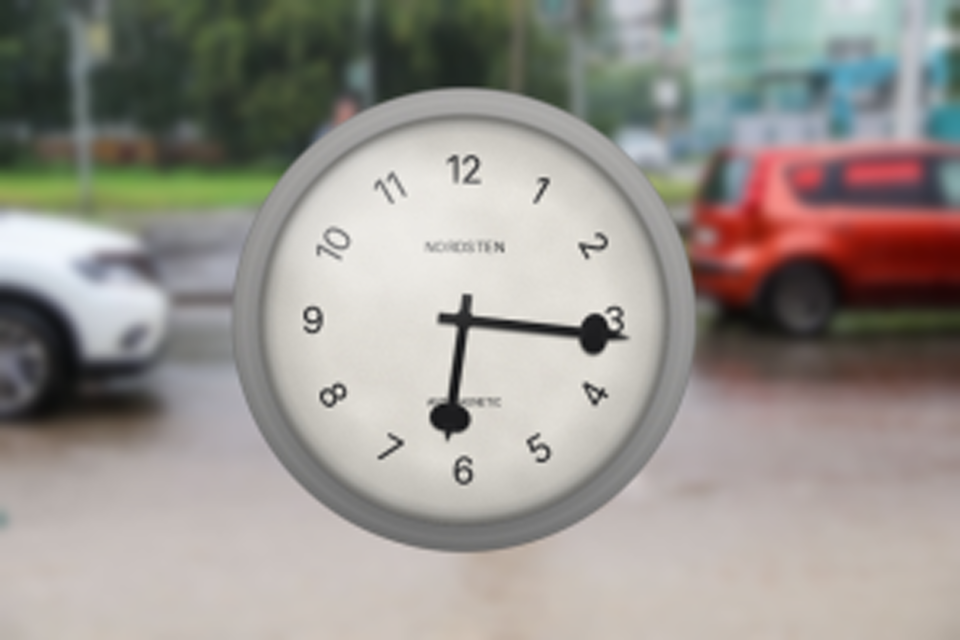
6:16
